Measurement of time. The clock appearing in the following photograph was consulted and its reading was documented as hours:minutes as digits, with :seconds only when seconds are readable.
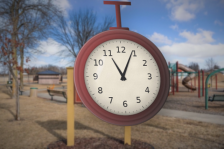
11:04
